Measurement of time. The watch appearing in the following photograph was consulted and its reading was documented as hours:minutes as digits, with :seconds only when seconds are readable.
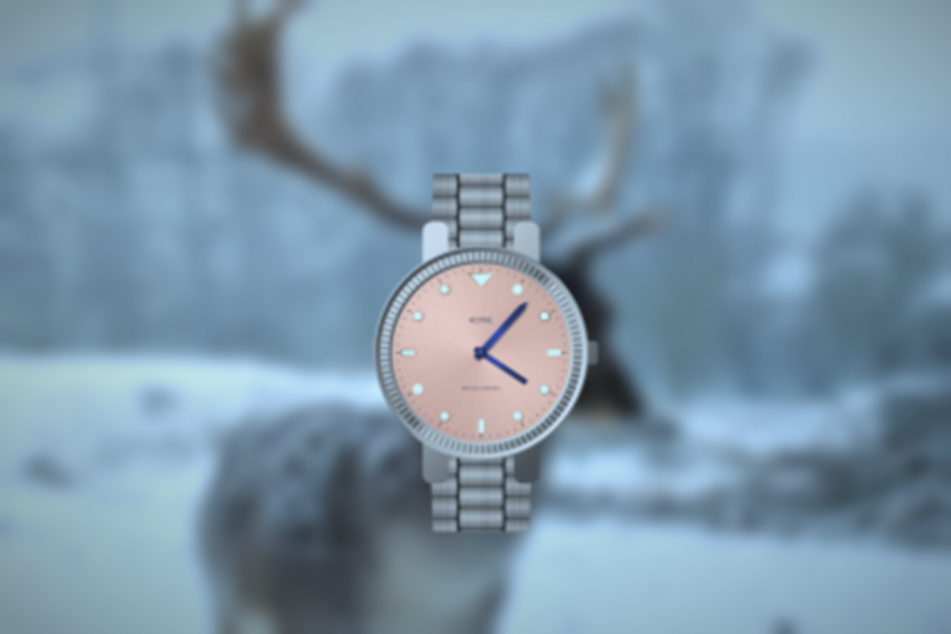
4:07
